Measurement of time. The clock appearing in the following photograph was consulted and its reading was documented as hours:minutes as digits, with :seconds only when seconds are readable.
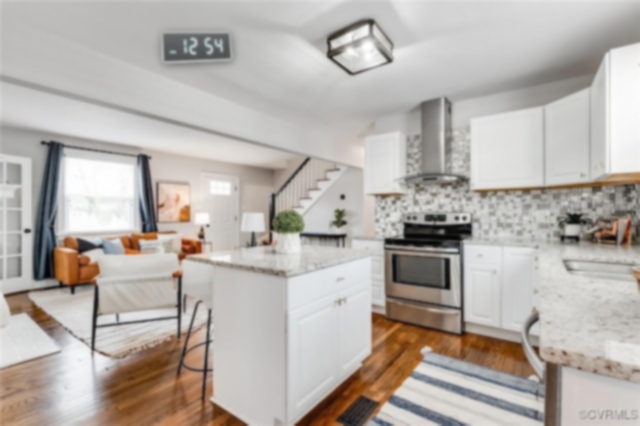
12:54
